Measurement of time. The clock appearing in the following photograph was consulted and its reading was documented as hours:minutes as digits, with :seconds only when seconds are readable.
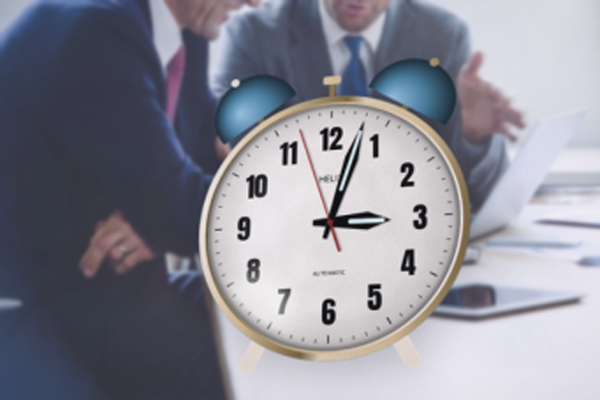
3:02:57
